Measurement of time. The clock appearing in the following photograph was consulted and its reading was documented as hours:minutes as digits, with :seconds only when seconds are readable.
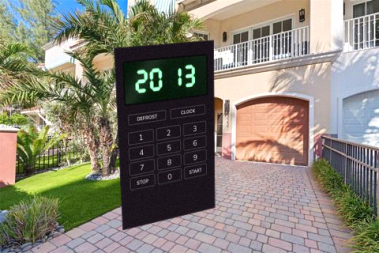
20:13
